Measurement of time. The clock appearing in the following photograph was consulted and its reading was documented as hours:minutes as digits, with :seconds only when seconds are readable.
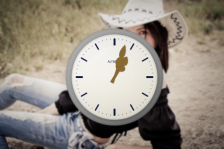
1:03
